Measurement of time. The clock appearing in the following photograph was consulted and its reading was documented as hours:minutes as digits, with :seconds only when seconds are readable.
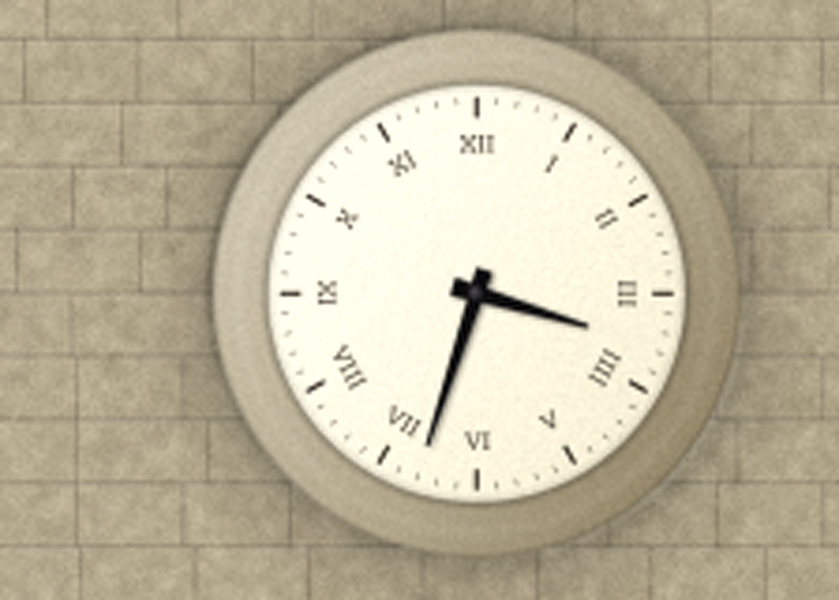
3:33
